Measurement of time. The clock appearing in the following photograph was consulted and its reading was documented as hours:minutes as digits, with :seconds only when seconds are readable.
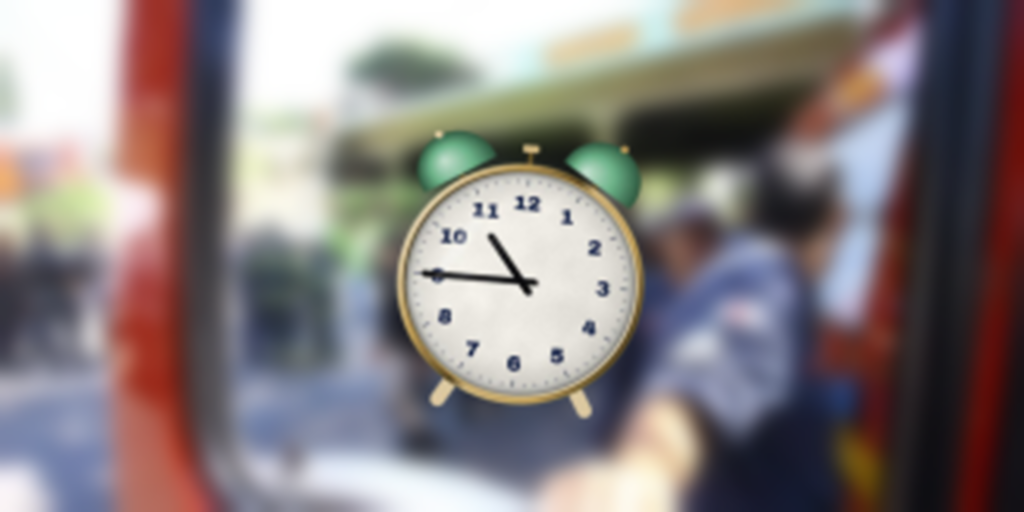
10:45
